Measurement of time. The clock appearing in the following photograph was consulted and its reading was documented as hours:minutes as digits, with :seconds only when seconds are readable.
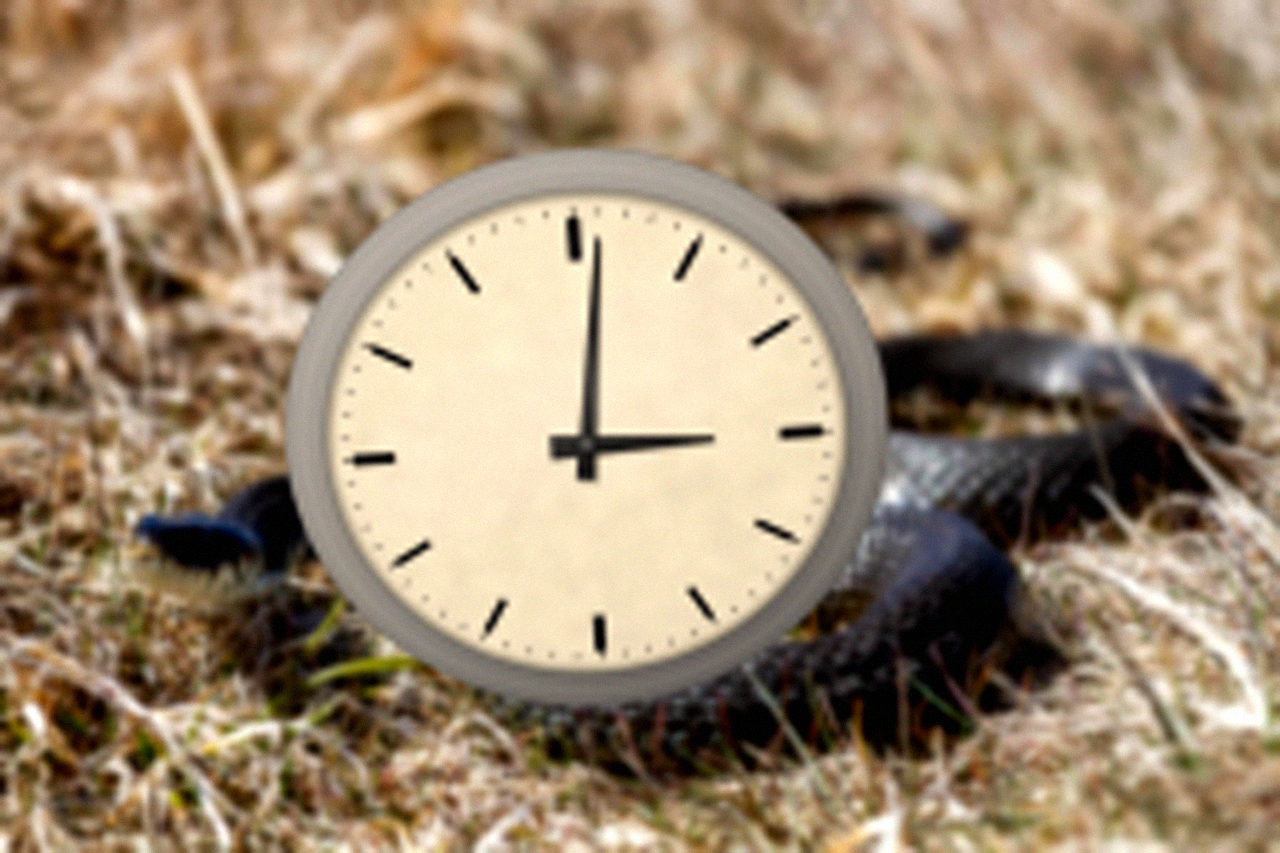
3:01
